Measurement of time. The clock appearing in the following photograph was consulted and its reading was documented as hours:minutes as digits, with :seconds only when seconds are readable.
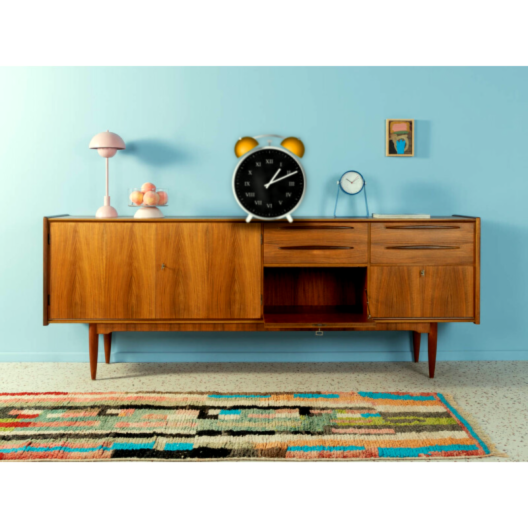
1:11
